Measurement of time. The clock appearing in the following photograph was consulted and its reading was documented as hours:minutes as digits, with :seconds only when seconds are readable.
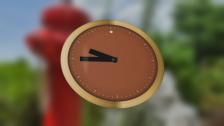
9:45
